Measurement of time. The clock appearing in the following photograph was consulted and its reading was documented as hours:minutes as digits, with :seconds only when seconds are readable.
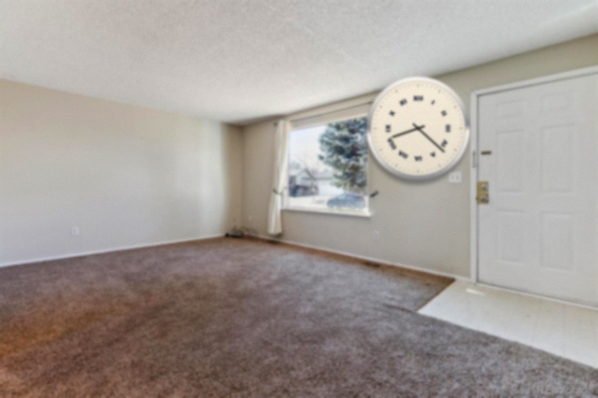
8:22
